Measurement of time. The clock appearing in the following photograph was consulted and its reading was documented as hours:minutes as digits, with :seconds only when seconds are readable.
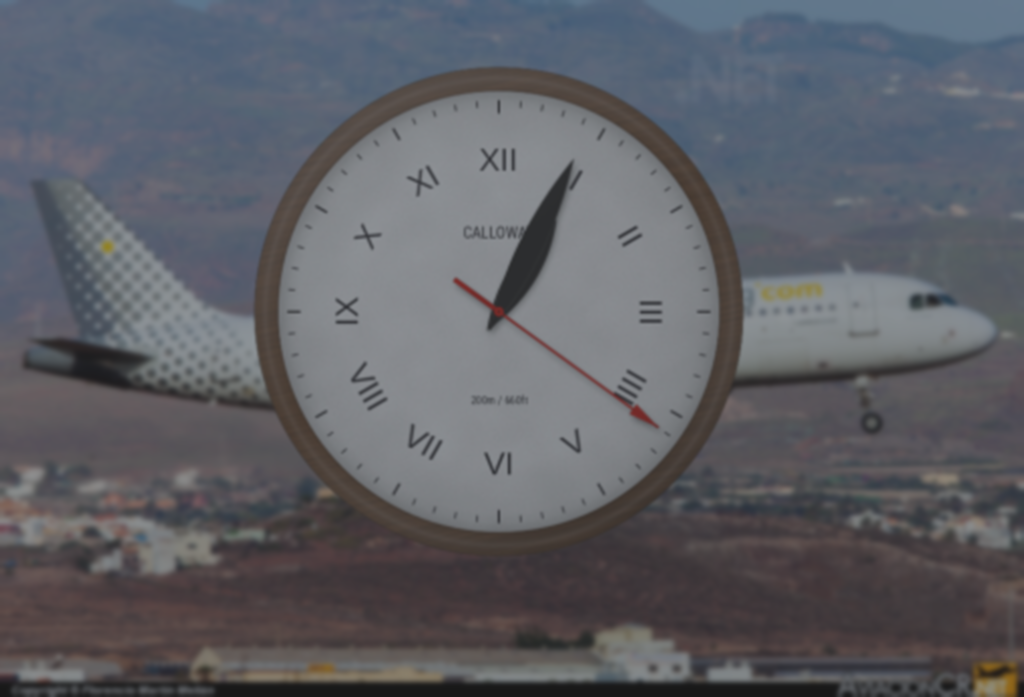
1:04:21
